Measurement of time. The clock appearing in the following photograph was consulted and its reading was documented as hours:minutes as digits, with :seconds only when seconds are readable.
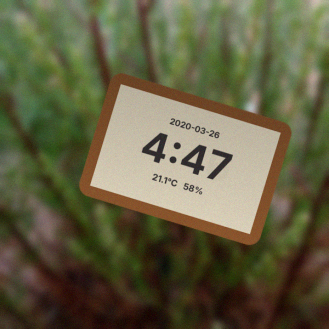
4:47
